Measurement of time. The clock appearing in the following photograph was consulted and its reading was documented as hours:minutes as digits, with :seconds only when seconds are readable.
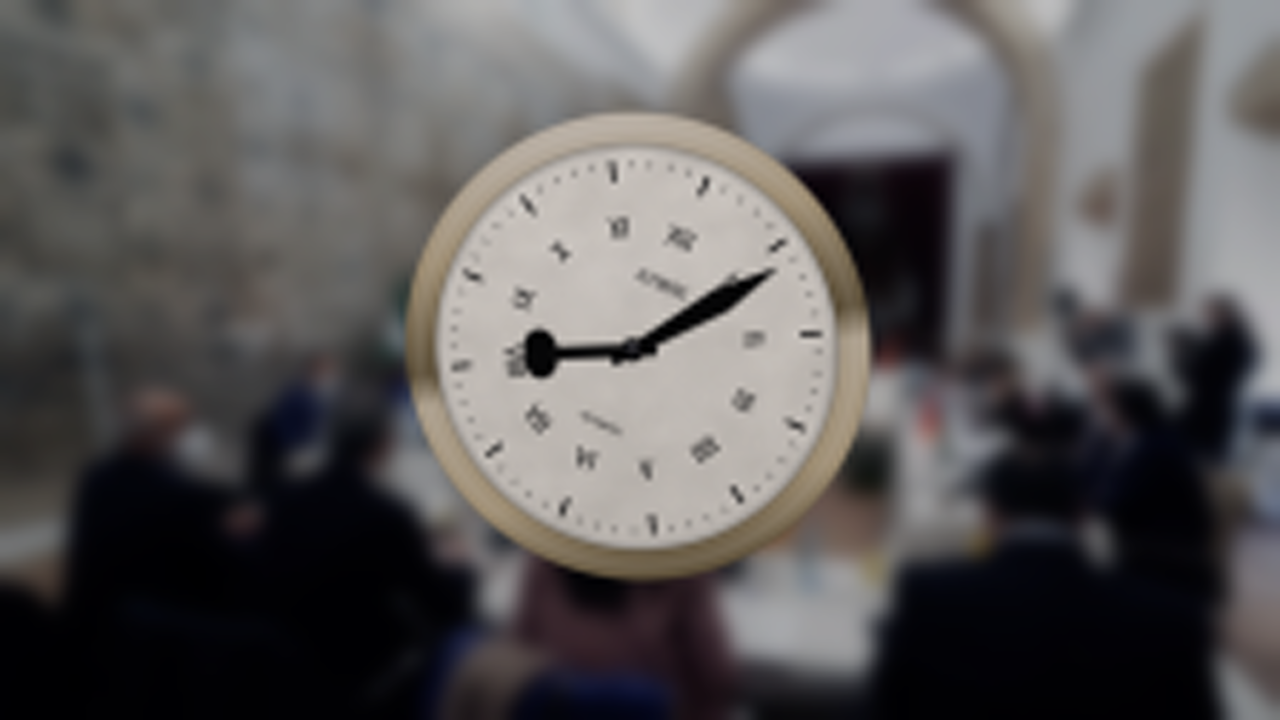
8:06
